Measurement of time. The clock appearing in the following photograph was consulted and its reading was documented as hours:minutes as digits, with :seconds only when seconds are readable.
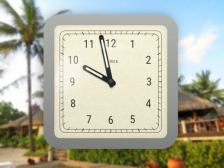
9:58
